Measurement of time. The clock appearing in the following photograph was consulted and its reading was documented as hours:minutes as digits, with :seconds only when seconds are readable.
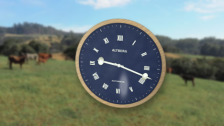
9:18
